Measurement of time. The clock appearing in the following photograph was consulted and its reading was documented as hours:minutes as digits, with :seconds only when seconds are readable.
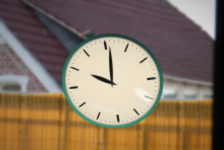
10:01
